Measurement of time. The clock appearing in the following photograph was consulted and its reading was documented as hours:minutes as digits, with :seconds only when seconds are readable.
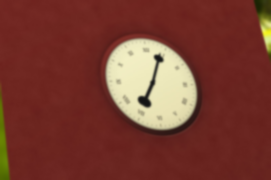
7:04
